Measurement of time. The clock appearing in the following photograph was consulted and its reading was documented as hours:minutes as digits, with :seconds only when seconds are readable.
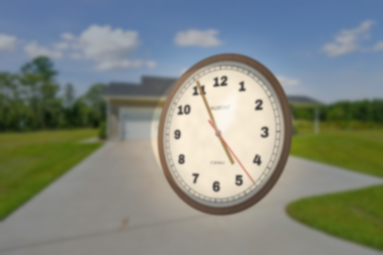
4:55:23
